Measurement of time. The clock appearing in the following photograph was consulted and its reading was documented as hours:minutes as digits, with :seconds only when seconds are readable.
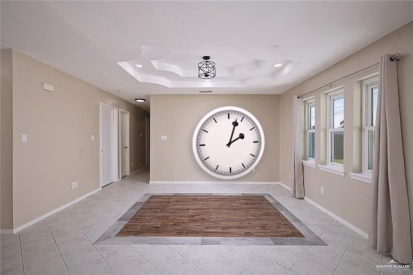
2:03
